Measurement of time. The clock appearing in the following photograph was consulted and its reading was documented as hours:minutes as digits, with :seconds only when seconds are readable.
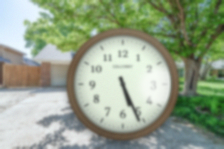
5:26
